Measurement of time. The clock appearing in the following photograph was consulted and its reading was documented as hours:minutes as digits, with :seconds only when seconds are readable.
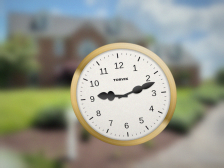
9:12
